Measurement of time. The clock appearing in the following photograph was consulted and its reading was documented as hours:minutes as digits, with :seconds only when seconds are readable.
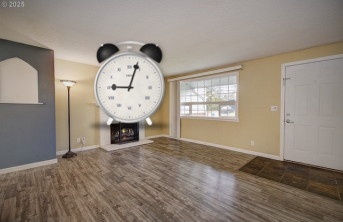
9:03
